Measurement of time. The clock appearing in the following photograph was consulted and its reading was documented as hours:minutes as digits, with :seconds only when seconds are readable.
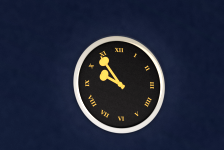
9:54
